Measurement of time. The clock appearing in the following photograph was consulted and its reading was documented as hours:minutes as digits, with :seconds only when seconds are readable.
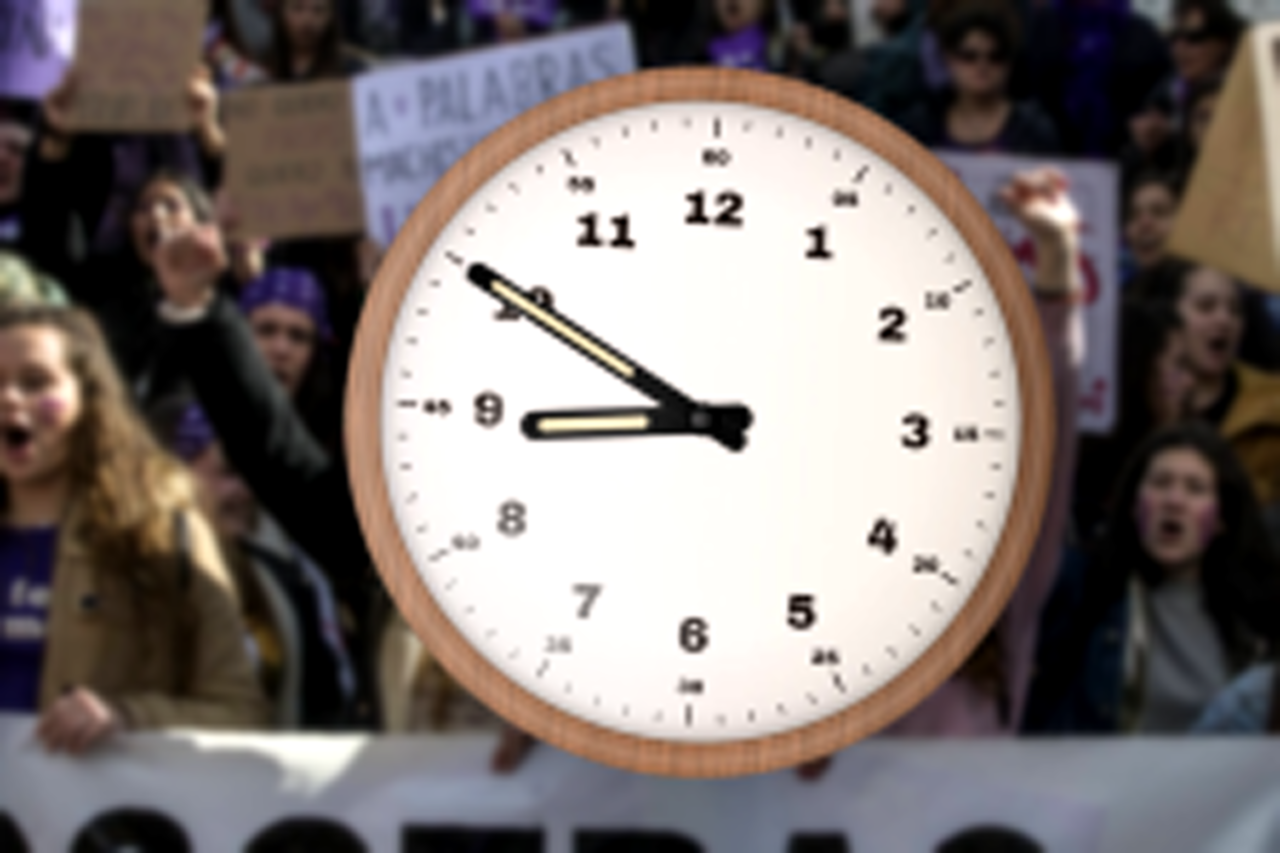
8:50
